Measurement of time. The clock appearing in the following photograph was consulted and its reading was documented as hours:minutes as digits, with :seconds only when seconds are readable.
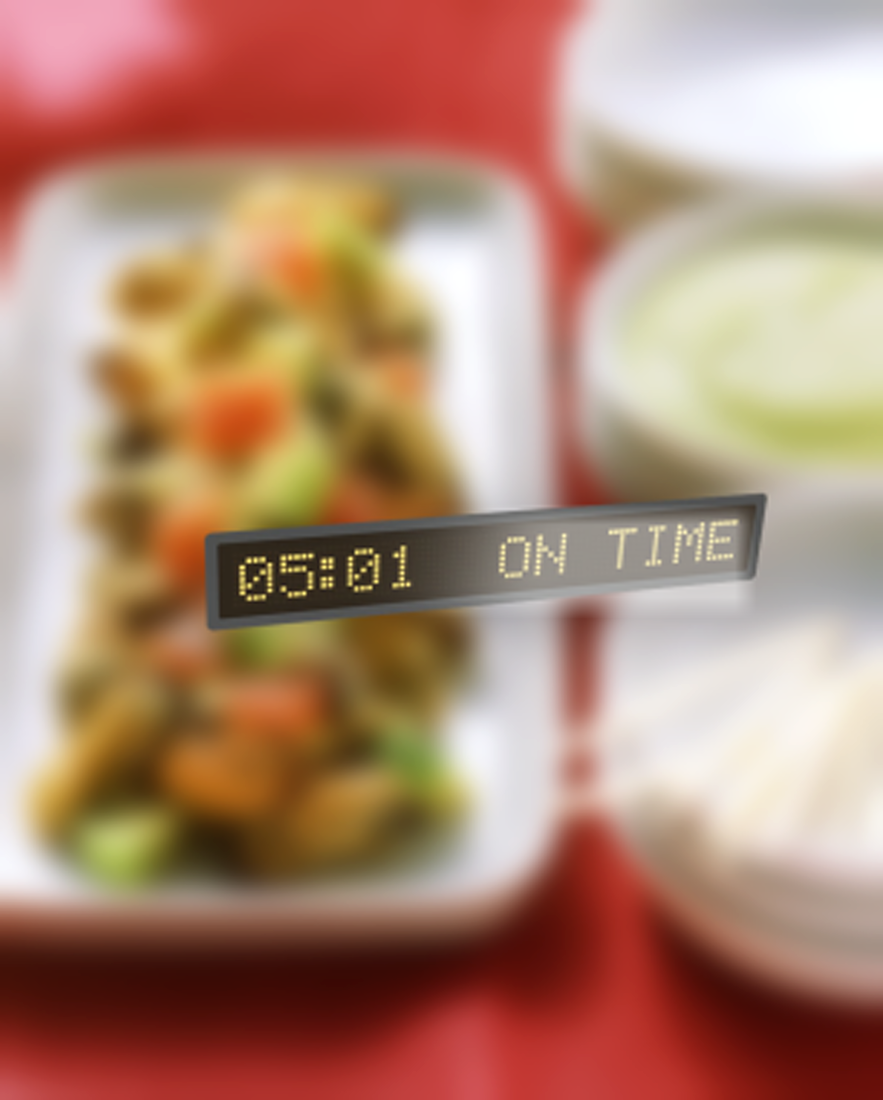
5:01
